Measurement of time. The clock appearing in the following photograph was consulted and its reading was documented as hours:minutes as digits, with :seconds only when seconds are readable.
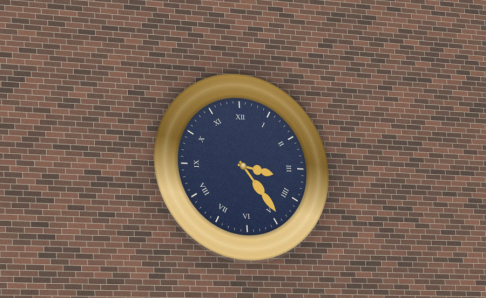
3:24
